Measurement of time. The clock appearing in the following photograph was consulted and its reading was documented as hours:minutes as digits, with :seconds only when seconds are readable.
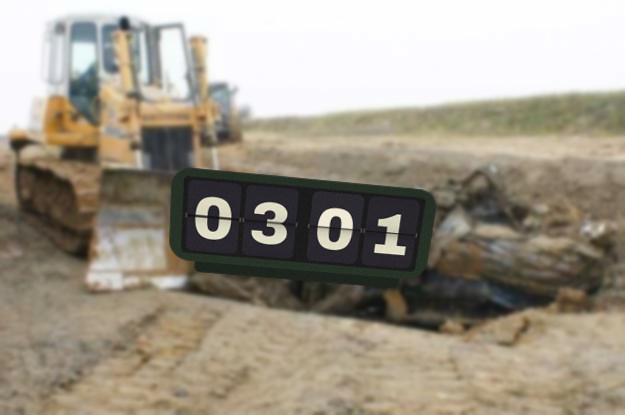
3:01
